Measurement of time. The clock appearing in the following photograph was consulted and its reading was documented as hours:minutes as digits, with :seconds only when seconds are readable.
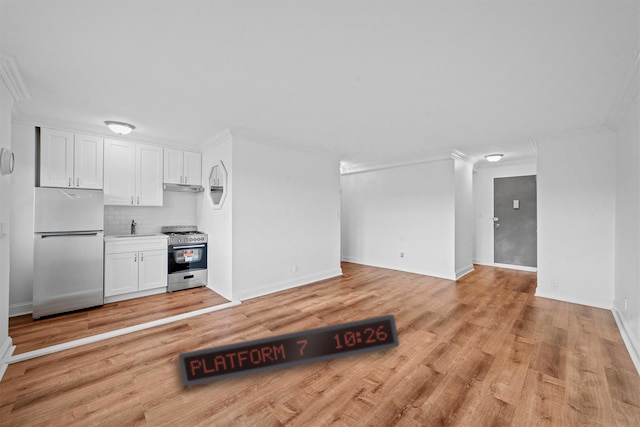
10:26
